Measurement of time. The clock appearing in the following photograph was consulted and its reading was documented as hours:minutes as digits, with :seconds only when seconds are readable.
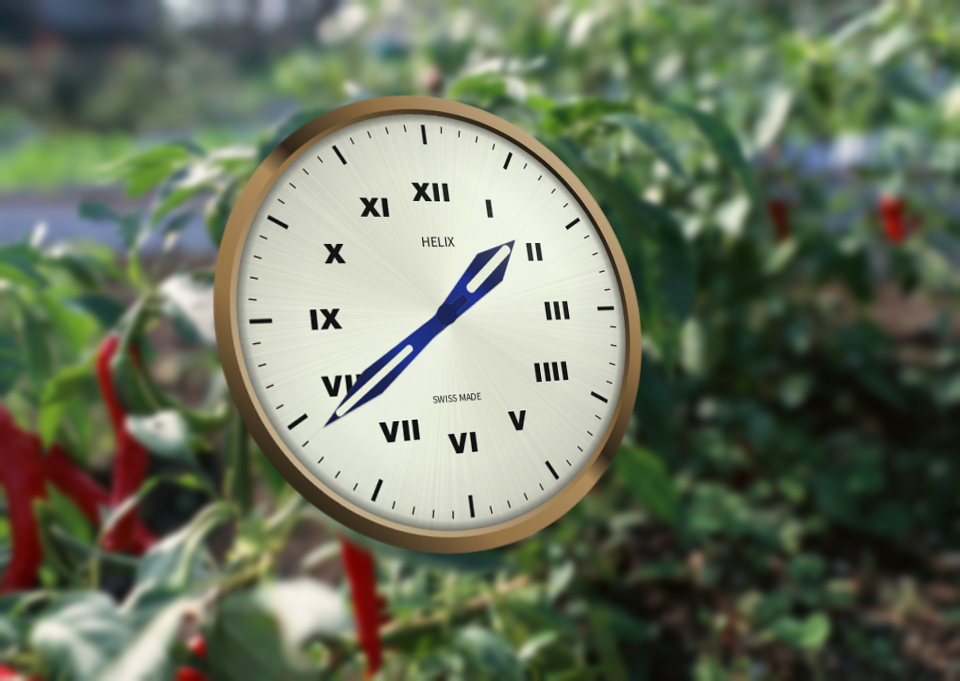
1:39
